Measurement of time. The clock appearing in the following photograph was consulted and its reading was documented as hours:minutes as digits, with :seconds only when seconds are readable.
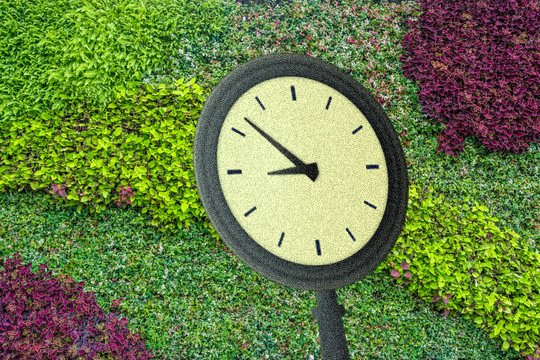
8:52
